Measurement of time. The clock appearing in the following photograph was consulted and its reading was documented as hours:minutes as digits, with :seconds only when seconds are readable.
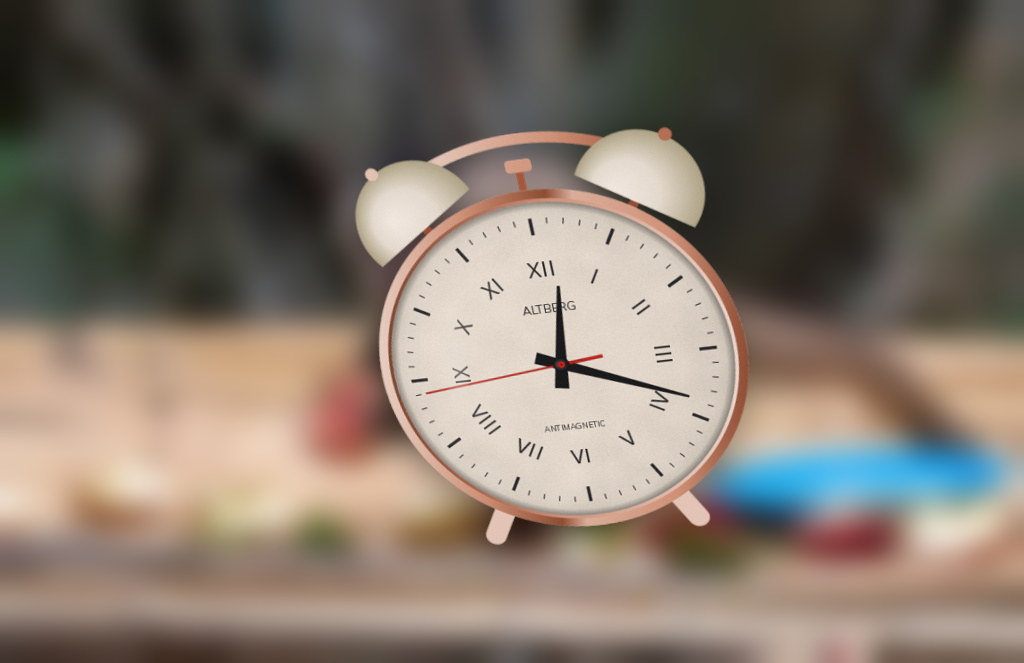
12:18:44
